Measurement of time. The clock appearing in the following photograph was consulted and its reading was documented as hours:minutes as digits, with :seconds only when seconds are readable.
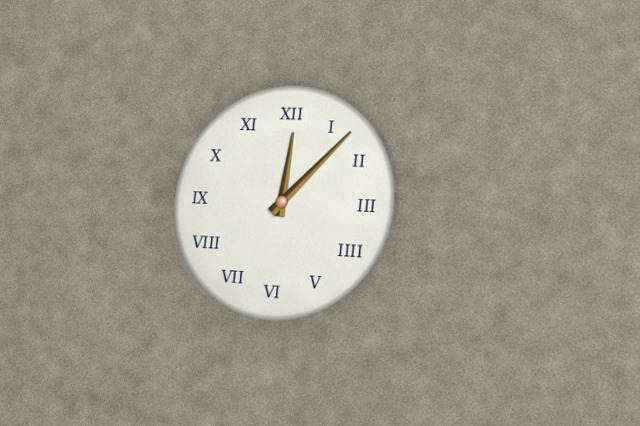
12:07
